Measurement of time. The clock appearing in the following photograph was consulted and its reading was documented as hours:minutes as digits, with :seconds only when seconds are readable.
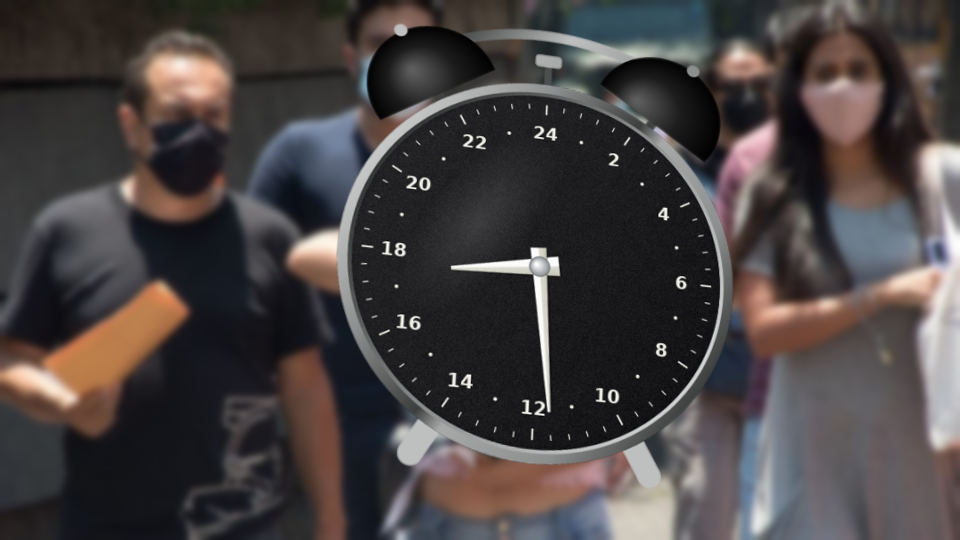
17:29
